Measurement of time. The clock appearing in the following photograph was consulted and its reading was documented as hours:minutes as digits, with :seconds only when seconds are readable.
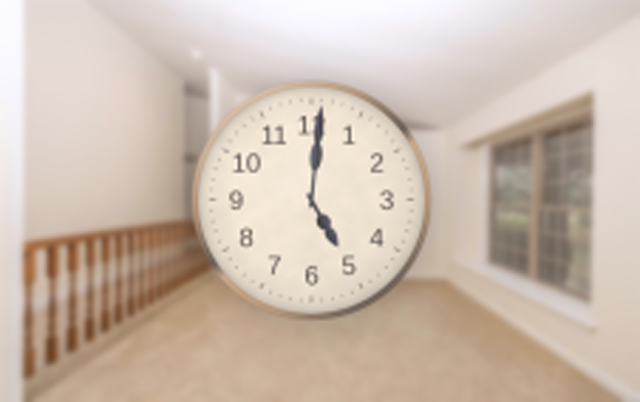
5:01
